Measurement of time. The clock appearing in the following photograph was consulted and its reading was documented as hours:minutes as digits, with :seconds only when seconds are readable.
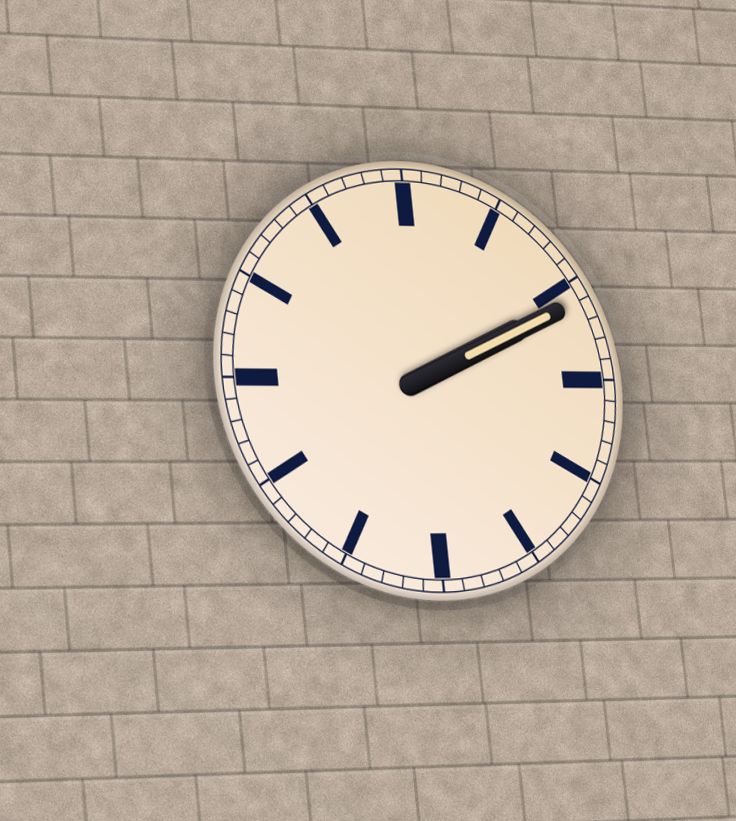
2:11
